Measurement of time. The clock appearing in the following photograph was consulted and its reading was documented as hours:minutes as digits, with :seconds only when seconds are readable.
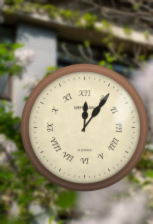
12:06
